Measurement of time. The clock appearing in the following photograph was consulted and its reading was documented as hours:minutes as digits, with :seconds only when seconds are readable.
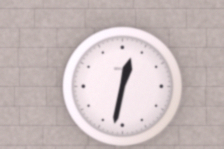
12:32
